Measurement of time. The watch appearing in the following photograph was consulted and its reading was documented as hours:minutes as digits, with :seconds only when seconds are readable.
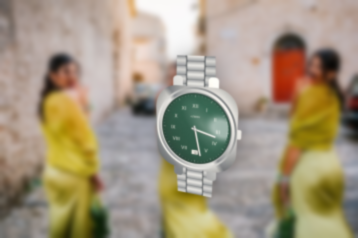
3:28
